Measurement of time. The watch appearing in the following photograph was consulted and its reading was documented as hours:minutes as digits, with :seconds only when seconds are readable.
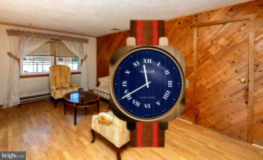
11:40
